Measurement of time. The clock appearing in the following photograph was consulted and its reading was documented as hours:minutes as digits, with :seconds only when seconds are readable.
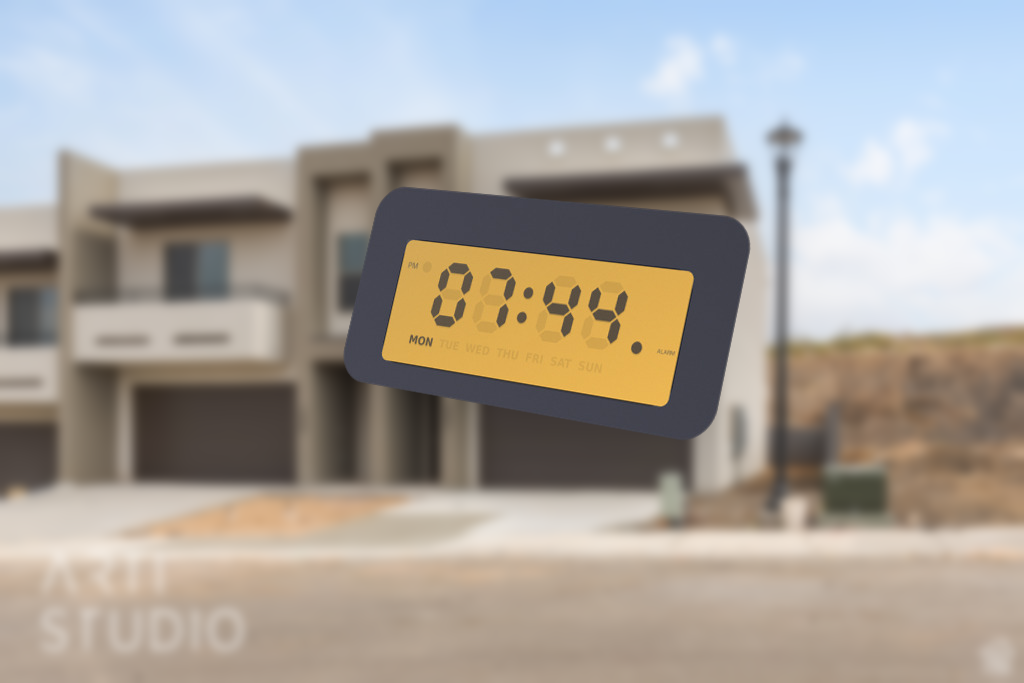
7:44
